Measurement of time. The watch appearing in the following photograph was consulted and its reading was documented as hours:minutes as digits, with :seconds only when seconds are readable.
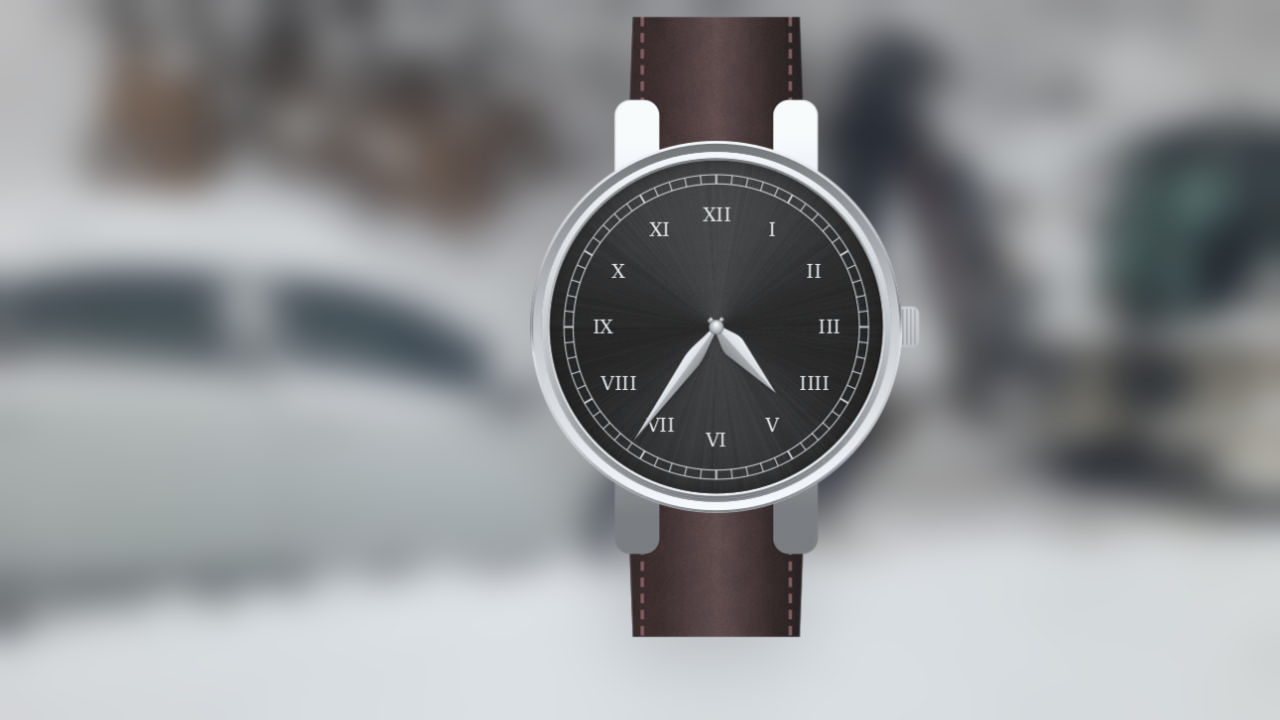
4:36
